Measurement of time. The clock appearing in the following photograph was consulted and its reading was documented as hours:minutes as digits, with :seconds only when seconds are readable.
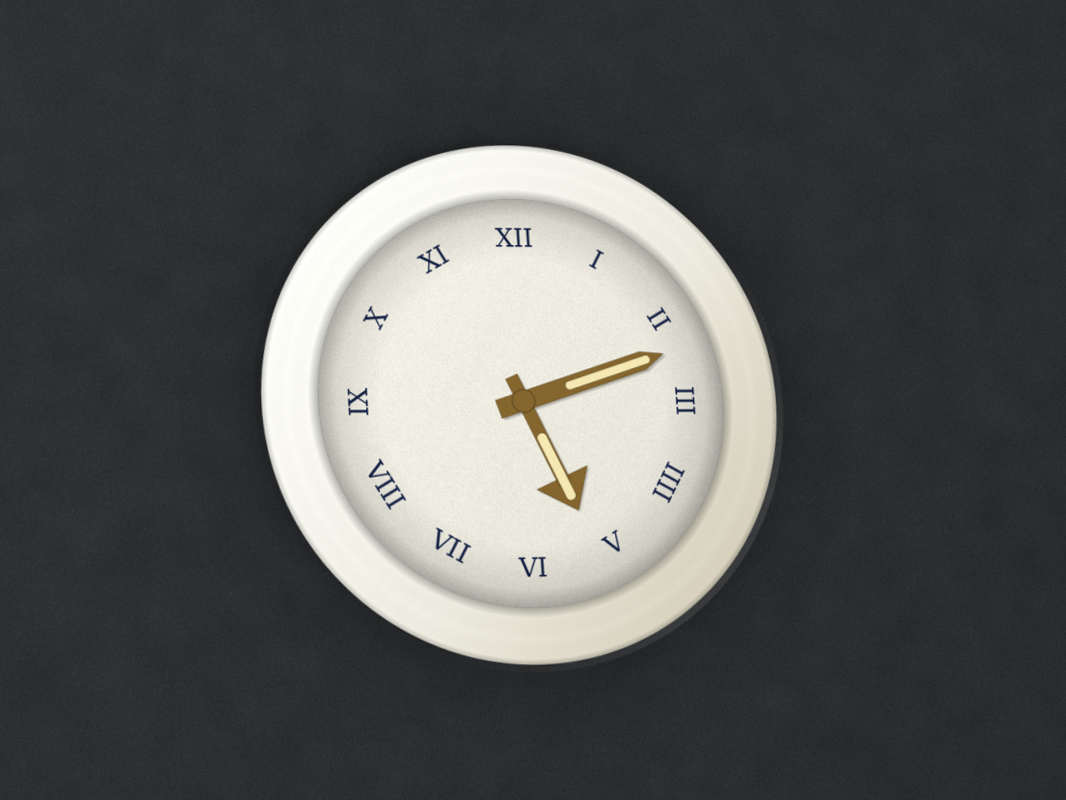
5:12
